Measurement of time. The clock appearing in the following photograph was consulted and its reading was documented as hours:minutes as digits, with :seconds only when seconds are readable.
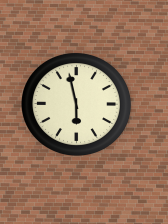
5:58
